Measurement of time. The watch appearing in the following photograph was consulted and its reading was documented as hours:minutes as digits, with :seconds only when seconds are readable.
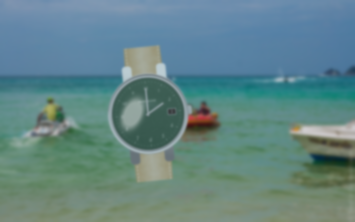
2:00
